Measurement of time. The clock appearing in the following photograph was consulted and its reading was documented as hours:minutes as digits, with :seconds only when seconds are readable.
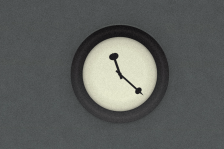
11:22
